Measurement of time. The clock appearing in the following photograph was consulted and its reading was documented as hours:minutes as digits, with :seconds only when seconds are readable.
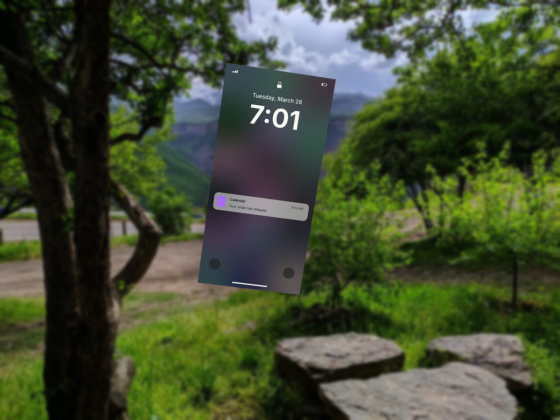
7:01
